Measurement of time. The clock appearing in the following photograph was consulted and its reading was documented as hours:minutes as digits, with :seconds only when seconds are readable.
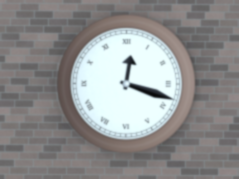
12:18
